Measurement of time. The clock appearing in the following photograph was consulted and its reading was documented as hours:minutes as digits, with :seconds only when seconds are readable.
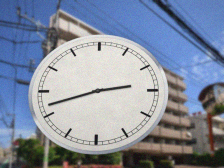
2:42
